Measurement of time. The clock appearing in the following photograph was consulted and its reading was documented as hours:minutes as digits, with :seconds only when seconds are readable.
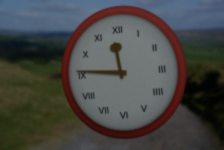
11:46
